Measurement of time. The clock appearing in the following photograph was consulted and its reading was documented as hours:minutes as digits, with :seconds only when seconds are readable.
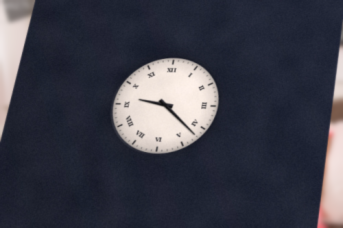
9:22
